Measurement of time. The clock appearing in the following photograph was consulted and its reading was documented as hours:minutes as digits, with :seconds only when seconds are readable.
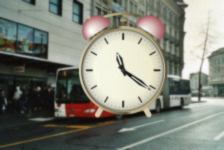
11:21
